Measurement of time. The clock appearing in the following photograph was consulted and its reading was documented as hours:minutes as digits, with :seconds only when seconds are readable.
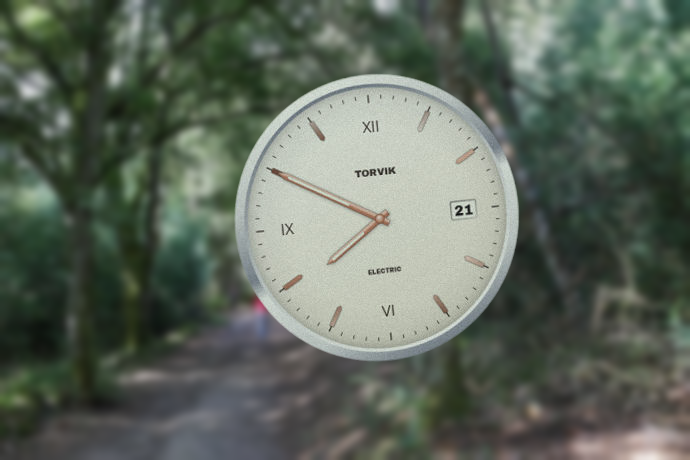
7:50
